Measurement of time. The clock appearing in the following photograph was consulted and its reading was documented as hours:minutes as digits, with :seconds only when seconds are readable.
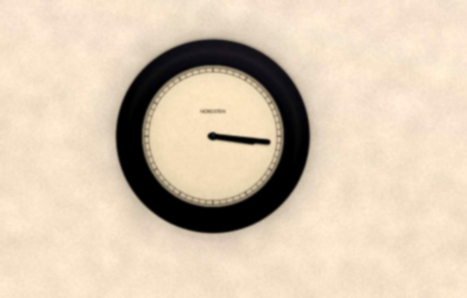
3:16
